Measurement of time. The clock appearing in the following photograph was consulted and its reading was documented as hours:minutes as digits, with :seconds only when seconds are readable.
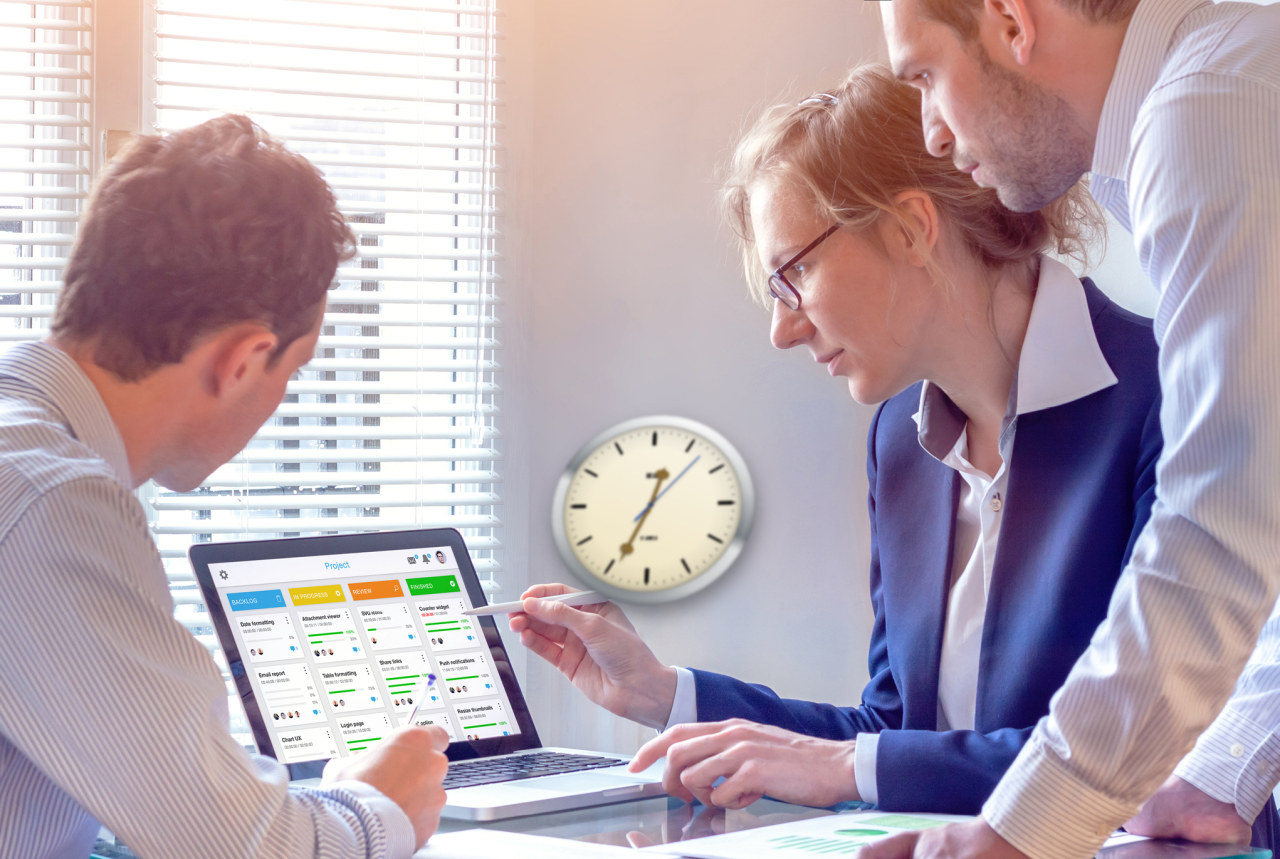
12:34:07
